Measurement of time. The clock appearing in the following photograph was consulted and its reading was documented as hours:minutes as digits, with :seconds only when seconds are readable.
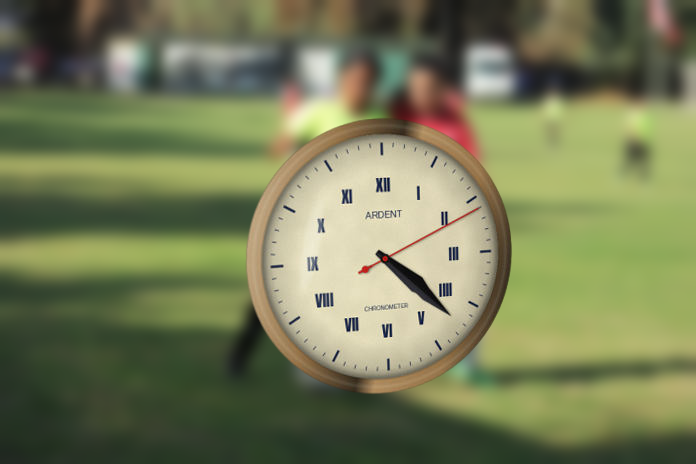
4:22:11
